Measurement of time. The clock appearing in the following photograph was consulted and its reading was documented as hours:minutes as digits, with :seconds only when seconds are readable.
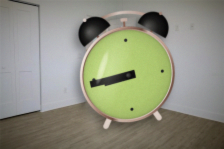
8:44
